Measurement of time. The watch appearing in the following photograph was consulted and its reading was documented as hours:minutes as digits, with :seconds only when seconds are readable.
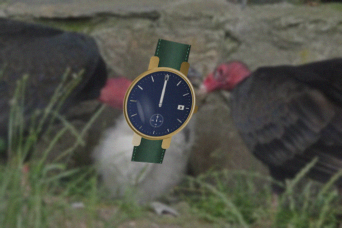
12:00
